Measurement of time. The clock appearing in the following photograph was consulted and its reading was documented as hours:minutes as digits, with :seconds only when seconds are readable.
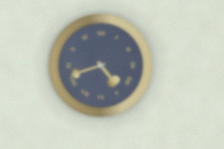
4:42
